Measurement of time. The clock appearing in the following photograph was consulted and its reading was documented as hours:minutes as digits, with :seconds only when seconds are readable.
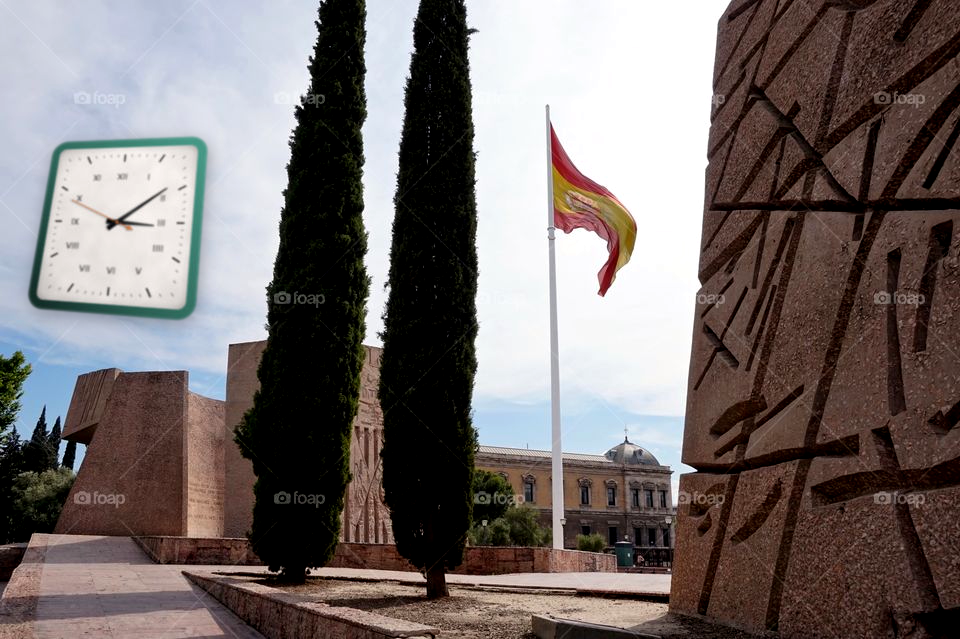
3:08:49
